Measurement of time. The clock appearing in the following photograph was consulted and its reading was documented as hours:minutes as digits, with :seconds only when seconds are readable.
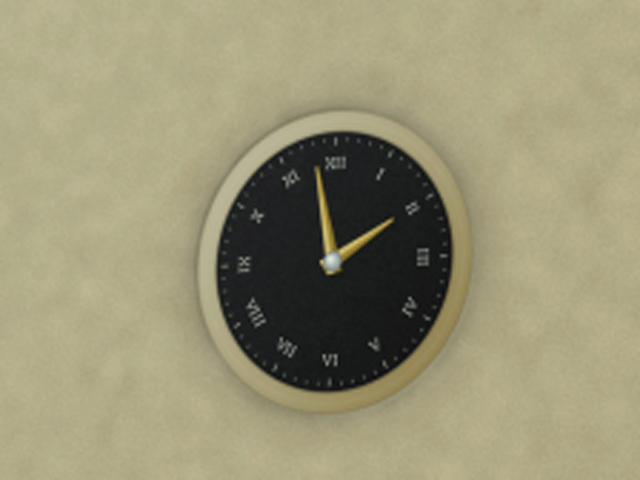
1:58
